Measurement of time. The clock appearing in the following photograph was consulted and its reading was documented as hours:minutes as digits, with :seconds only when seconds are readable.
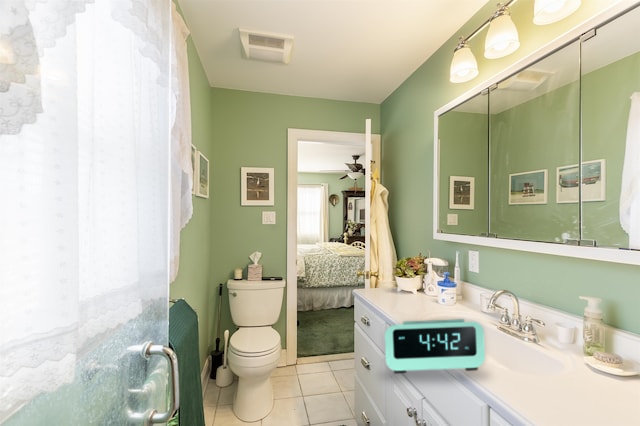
4:42
